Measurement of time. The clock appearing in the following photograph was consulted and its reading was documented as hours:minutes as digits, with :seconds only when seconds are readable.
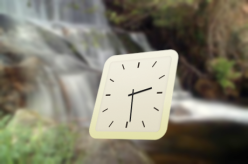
2:29
